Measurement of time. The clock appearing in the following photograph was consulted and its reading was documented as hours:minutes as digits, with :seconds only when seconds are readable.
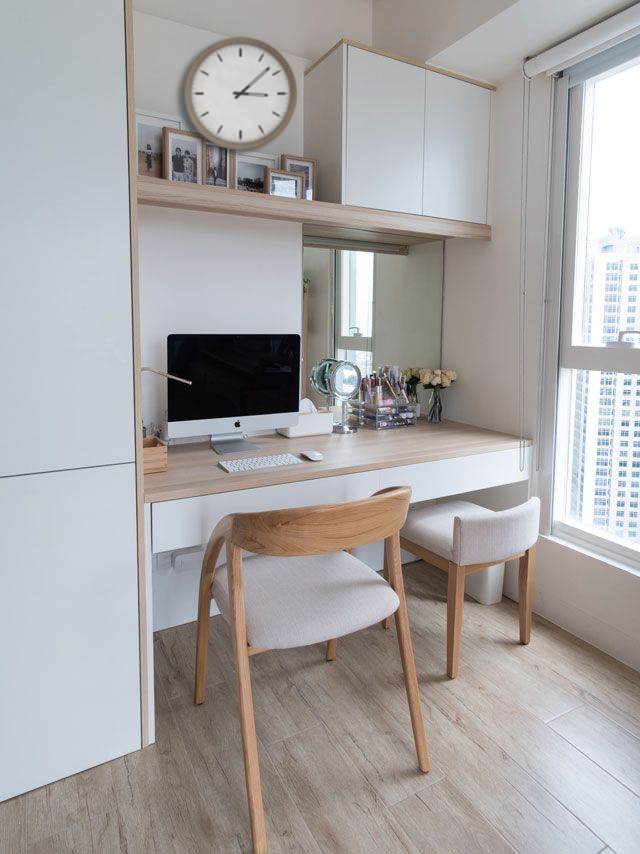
3:08
